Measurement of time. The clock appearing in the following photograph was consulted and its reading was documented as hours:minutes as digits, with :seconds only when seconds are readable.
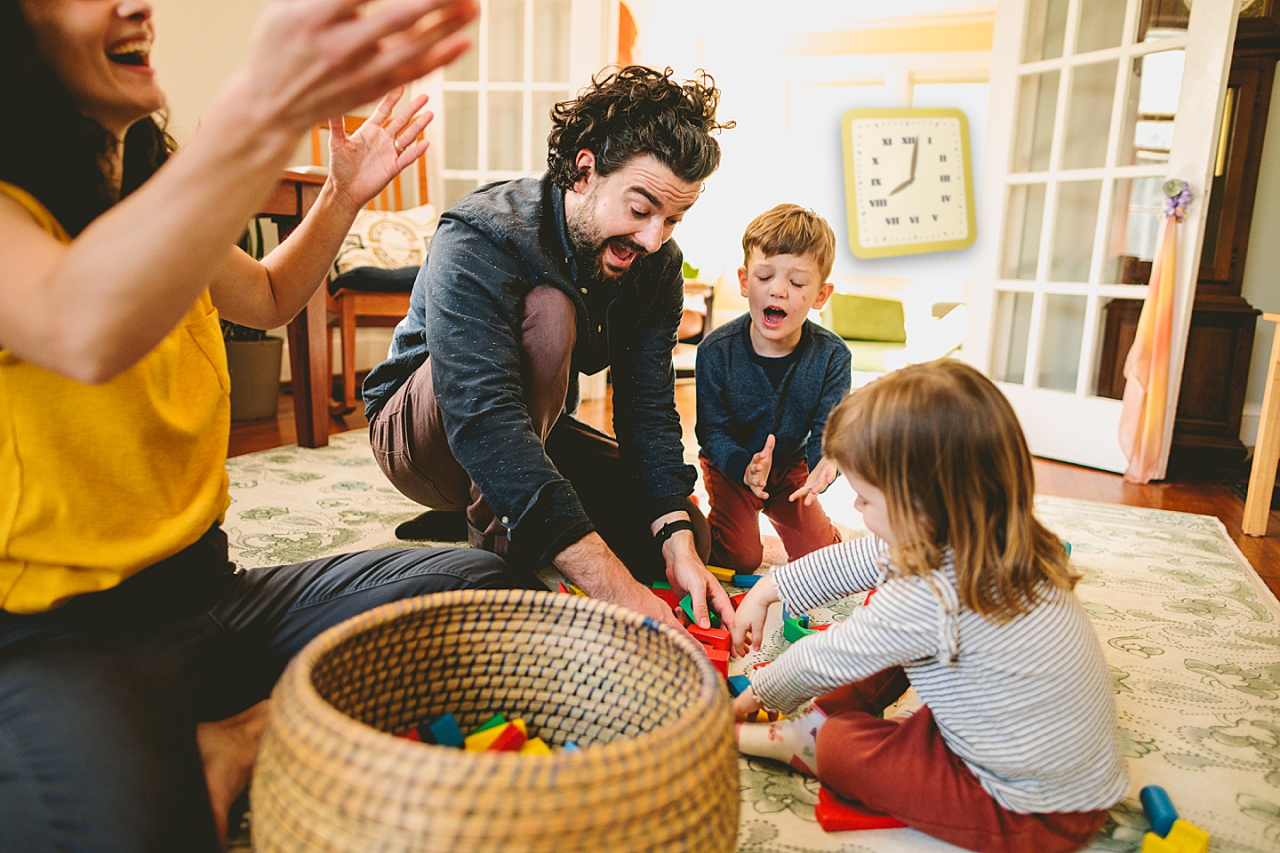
8:02
